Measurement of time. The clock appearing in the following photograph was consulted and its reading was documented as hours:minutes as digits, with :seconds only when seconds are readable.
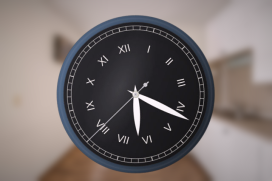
6:21:40
